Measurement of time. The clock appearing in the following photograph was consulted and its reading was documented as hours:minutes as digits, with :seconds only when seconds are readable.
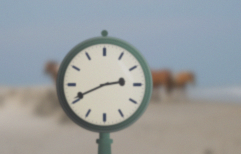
2:41
